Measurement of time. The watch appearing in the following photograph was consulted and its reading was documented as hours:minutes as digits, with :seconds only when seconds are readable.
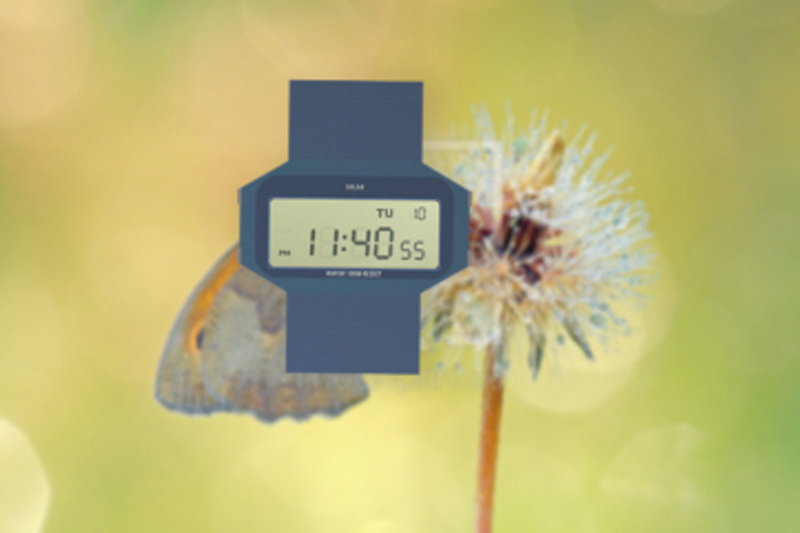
11:40:55
